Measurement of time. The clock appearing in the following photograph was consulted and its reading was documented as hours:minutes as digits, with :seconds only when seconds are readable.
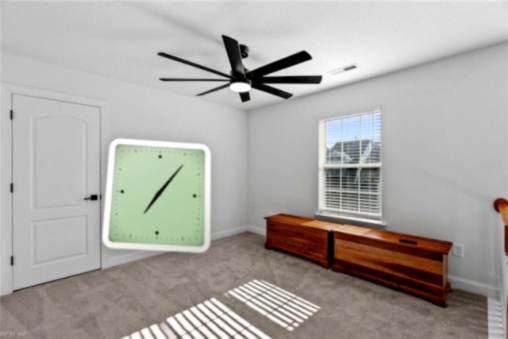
7:06
